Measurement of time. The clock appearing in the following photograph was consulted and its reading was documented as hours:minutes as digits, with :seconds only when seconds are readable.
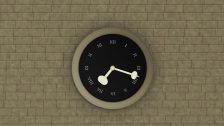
7:18
